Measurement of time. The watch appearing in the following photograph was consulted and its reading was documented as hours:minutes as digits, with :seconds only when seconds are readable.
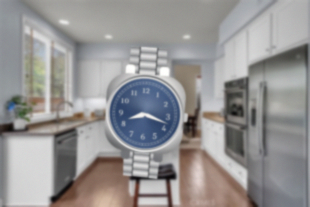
8:18
